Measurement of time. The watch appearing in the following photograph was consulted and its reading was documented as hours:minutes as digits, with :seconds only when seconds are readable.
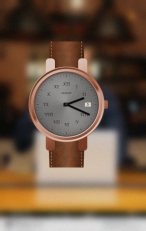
2:19
